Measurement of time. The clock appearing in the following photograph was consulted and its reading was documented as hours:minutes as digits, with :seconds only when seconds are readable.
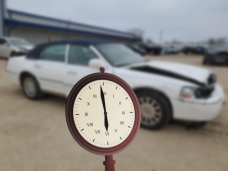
5:59
